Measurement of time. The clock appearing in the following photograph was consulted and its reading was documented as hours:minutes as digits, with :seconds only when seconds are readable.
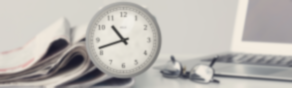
10:42
